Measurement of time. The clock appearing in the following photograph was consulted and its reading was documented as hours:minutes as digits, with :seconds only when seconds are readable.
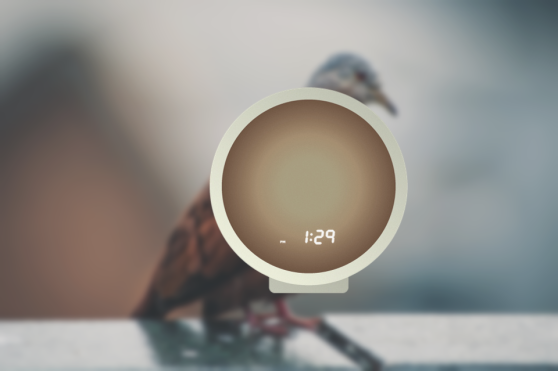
1:29
